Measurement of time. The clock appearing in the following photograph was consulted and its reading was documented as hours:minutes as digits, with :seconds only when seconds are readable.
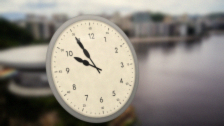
9:55
